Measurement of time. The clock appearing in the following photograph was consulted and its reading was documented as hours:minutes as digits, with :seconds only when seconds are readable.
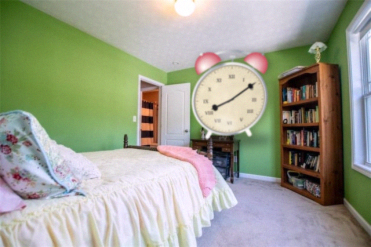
8:09
